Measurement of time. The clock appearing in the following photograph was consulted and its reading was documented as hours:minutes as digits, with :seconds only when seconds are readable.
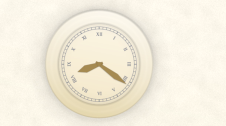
8:21
